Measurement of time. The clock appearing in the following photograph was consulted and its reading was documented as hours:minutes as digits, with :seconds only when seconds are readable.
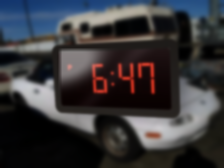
6:47
